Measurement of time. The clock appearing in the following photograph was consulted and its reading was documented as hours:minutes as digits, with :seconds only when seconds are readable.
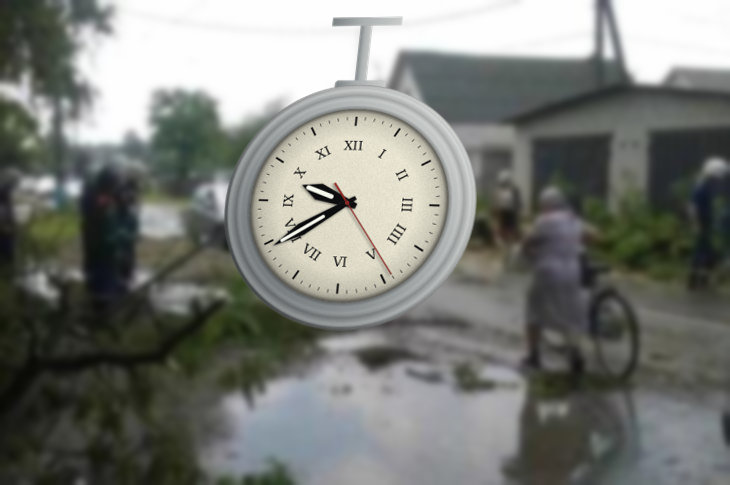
9:39:24
